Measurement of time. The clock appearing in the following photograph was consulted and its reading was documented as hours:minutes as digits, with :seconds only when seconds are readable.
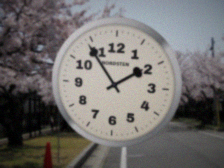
1:54
